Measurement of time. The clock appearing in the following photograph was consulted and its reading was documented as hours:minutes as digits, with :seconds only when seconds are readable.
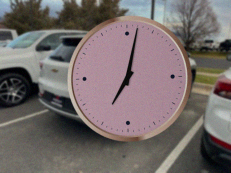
7:02
